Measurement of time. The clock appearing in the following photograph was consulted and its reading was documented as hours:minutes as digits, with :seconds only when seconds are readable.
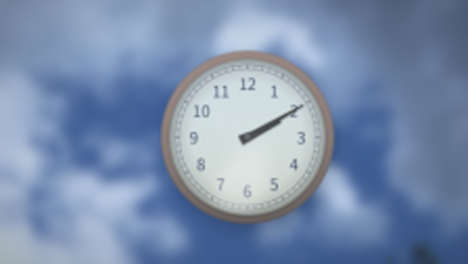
2:10
